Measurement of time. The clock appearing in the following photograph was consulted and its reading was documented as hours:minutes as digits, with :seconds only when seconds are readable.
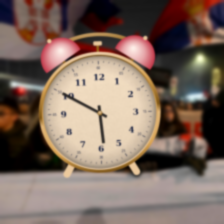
5:50
